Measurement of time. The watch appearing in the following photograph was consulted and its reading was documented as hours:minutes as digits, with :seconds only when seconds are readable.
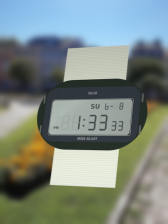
1:33:33
